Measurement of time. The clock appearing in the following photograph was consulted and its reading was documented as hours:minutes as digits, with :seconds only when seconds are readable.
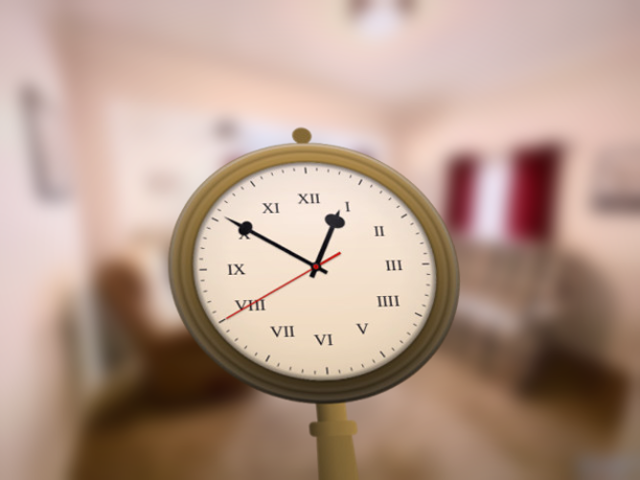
12:50:40
